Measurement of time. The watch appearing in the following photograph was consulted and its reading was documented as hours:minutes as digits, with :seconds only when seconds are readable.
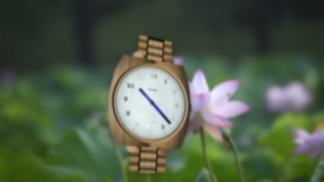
10:22
